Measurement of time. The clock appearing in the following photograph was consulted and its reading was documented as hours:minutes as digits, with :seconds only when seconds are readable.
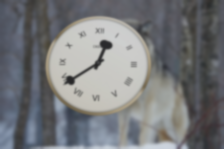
12:39
